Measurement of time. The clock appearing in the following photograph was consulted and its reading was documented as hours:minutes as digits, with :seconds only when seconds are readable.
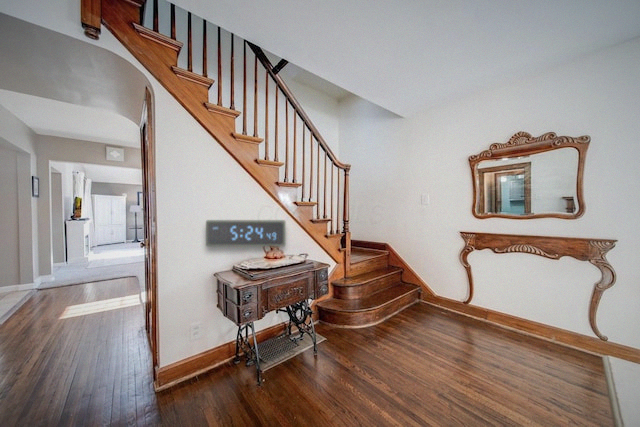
5:24
